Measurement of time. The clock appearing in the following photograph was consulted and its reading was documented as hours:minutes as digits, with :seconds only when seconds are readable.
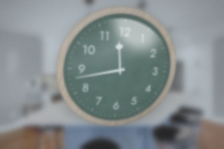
11:43
